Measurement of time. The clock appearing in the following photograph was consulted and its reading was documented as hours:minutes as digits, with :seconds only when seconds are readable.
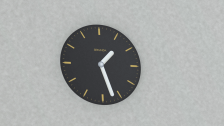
1:27
